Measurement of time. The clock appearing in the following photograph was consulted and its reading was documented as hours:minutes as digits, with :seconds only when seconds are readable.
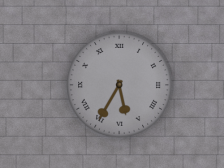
5:35
